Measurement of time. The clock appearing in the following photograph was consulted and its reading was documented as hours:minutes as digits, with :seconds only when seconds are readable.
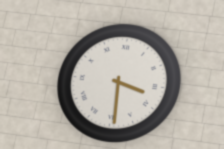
3:29
